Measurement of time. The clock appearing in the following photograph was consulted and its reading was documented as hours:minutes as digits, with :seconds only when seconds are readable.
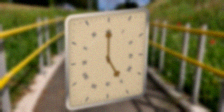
5:00
